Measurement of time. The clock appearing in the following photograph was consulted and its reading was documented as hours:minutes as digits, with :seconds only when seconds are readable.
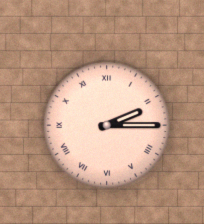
2:15
